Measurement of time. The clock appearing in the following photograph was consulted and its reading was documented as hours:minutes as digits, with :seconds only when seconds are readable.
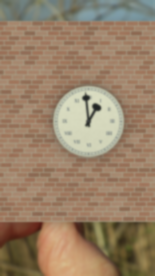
12:59
